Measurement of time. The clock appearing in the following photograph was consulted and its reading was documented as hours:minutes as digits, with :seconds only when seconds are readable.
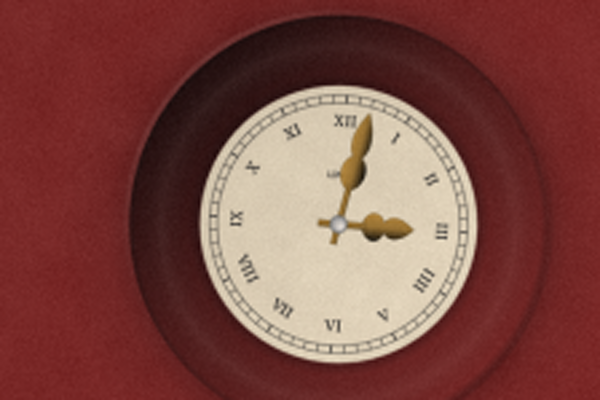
3:02
